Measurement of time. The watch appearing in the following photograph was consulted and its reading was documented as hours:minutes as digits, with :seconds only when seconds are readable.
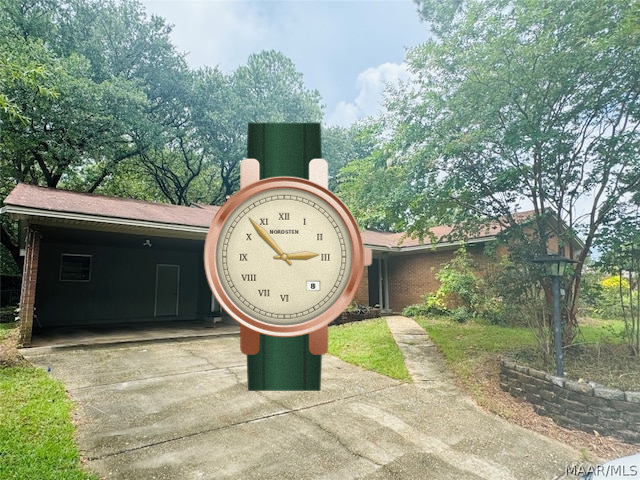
2:53
